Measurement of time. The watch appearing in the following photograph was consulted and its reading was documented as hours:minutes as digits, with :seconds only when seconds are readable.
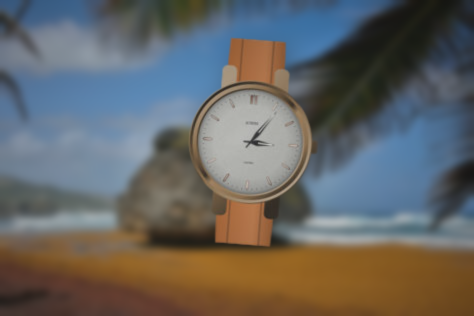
3:06
